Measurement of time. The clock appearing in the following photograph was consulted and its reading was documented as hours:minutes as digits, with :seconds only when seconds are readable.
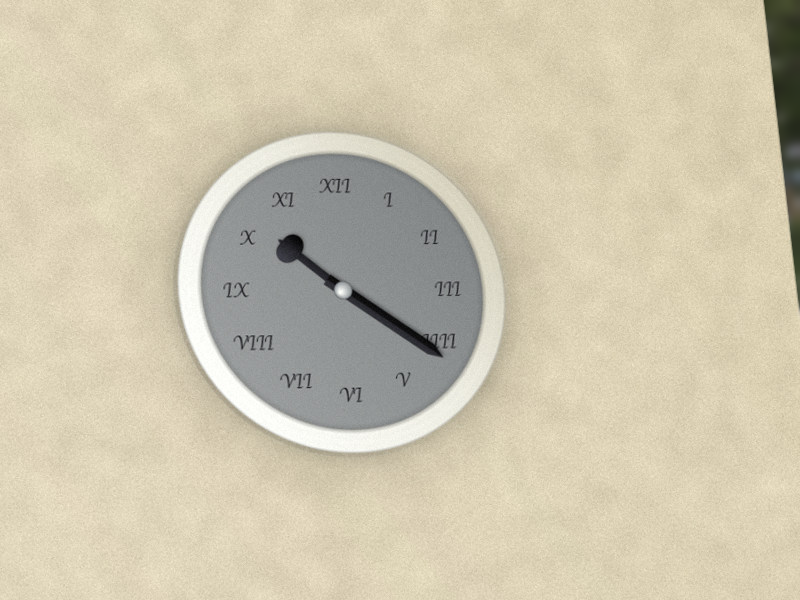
10:21
